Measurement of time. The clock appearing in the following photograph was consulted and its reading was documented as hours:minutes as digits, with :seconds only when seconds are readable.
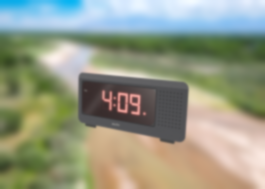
4:09
